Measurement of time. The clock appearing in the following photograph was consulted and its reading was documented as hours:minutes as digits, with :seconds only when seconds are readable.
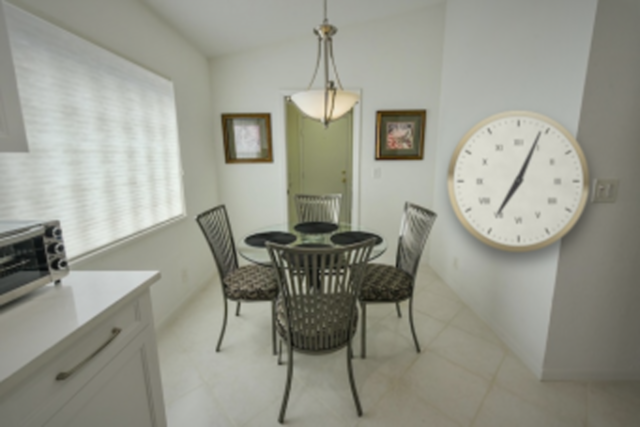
7:04
